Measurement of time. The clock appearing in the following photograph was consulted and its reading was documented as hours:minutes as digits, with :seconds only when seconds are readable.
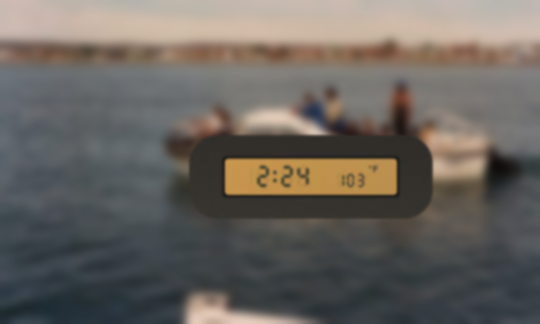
2:24
